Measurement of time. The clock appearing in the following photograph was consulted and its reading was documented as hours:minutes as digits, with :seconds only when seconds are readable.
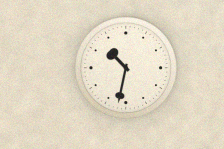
10:32
